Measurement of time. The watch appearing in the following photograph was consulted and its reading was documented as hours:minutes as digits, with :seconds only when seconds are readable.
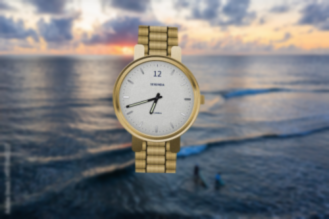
6:42
